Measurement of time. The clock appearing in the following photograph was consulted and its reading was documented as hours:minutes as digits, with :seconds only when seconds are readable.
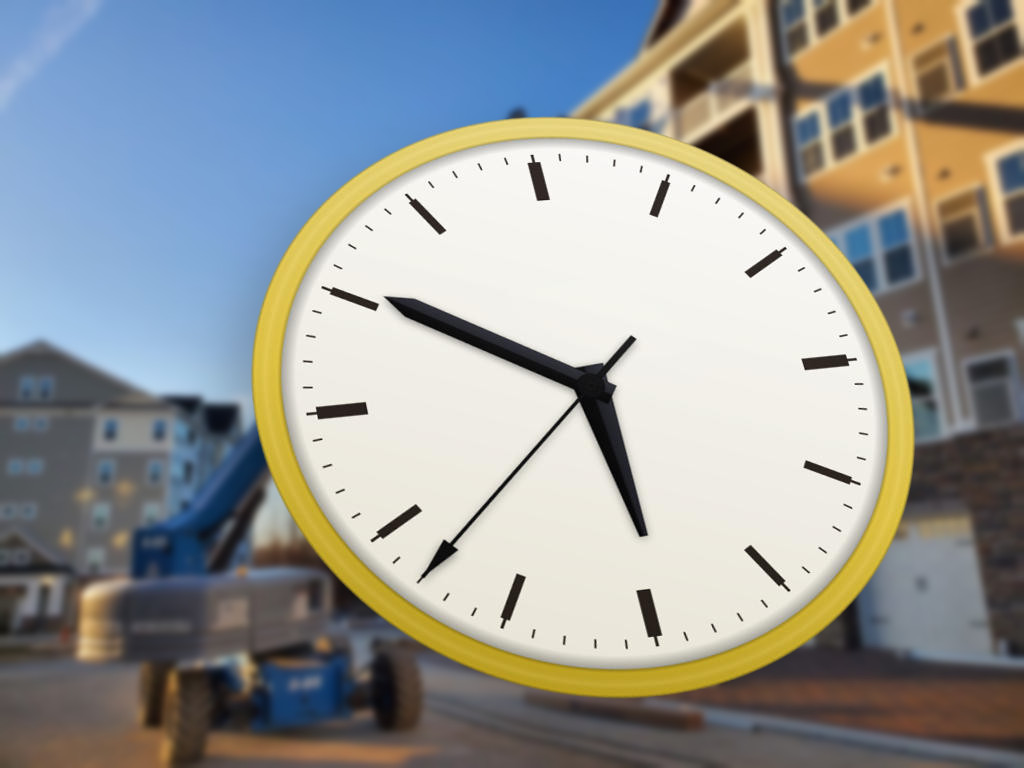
5:50:38
